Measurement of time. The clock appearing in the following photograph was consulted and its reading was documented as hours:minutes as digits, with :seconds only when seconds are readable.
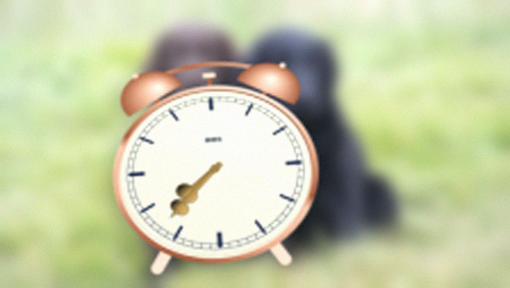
7:37
